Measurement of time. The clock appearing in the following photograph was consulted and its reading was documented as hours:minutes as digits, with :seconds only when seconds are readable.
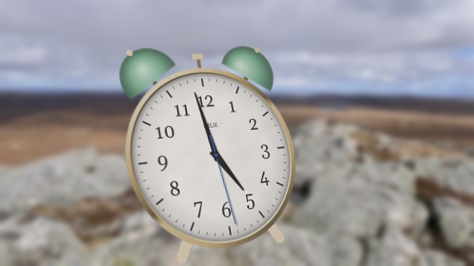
4:58:29
